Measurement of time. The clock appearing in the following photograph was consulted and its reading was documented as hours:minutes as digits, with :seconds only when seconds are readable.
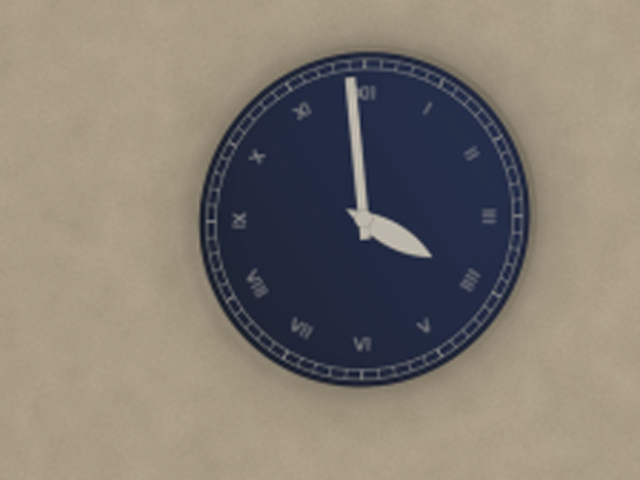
3:59
